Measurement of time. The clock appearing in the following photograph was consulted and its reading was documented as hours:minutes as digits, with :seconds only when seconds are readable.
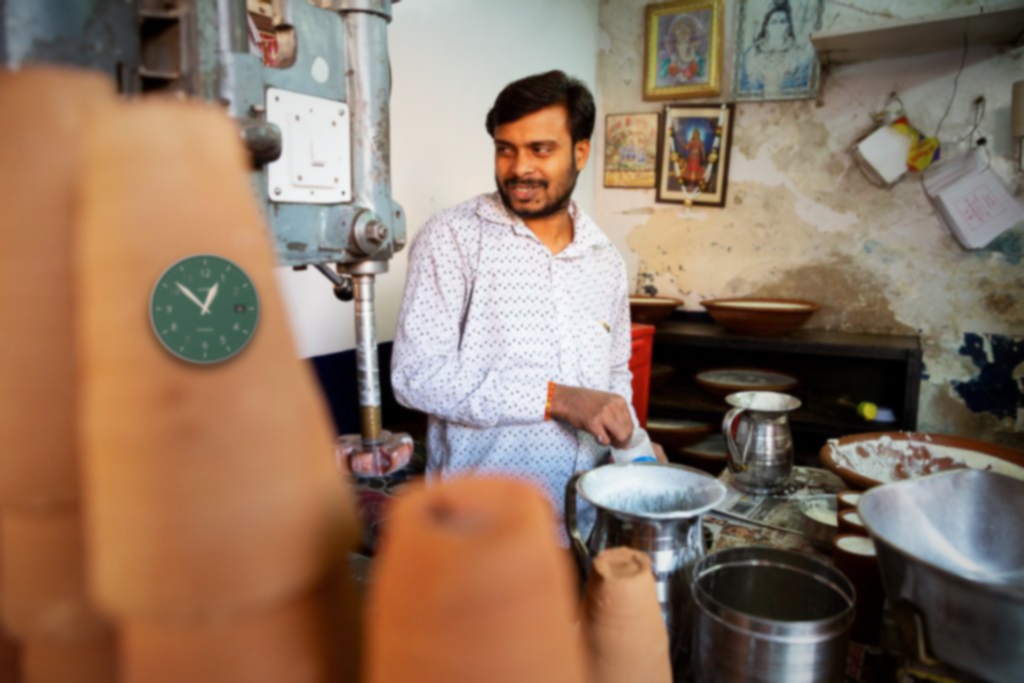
12:52
